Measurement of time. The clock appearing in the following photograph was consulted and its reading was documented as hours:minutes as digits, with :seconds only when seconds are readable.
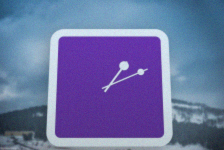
1:11
